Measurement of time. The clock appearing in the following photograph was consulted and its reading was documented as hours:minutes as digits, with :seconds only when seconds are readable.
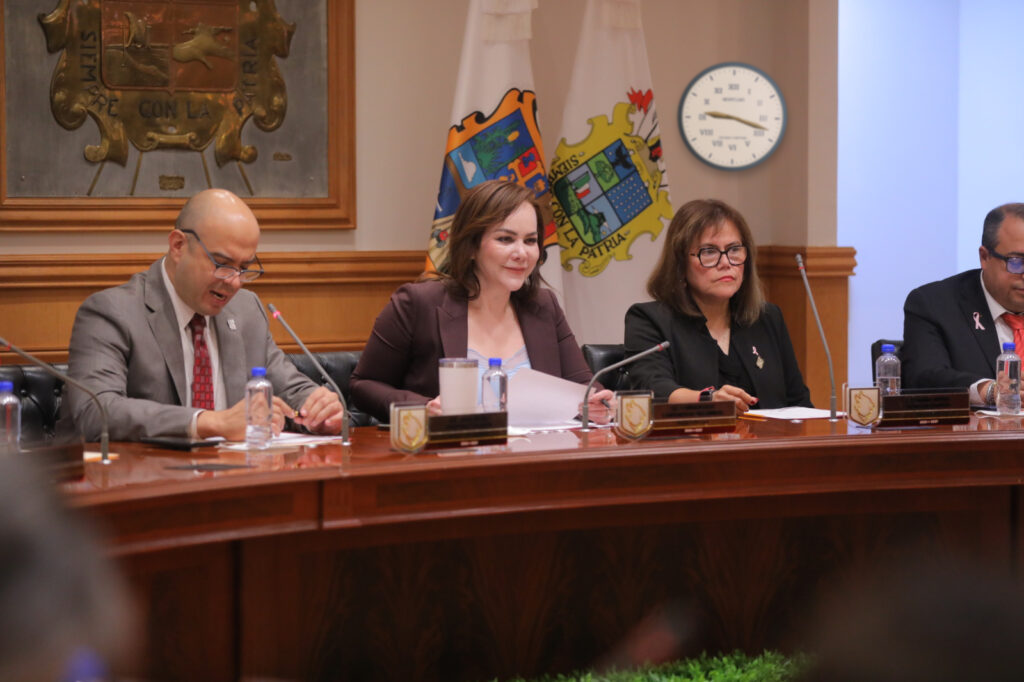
9:18
